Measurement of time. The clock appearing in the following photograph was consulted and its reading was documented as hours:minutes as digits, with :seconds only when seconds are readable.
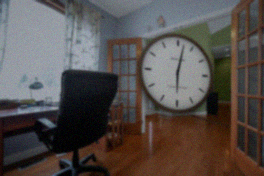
6:02
